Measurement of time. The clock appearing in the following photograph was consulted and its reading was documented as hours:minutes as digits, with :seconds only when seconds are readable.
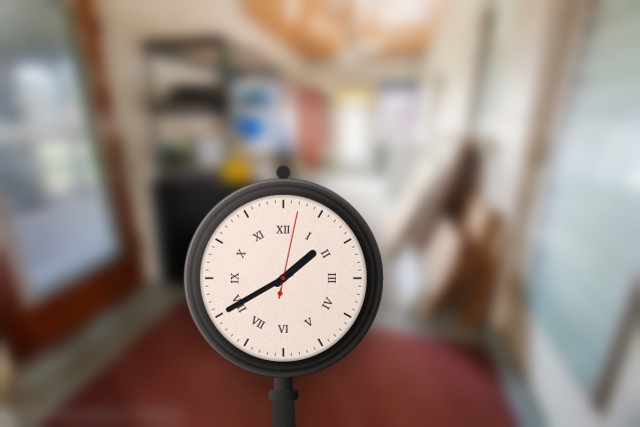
1:40:02
